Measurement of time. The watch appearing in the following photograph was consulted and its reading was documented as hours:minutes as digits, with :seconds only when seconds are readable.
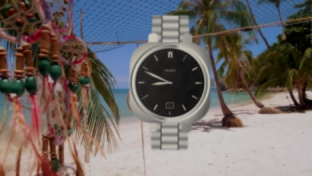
8:49
